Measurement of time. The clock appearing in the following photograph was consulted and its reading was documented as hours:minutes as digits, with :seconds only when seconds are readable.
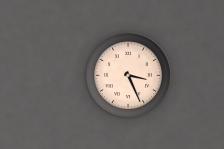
3:26
